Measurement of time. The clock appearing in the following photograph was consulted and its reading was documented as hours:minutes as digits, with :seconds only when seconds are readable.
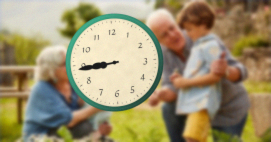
8:44
